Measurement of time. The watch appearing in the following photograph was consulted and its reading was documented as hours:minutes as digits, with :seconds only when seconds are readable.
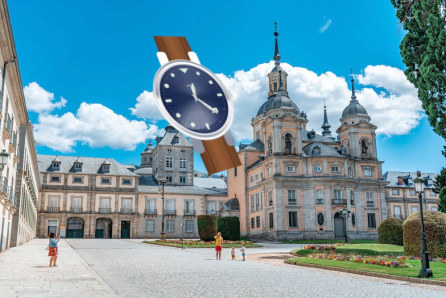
12:23
